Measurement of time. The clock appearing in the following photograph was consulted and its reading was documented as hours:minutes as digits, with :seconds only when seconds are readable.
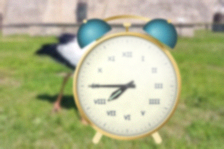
7:45
